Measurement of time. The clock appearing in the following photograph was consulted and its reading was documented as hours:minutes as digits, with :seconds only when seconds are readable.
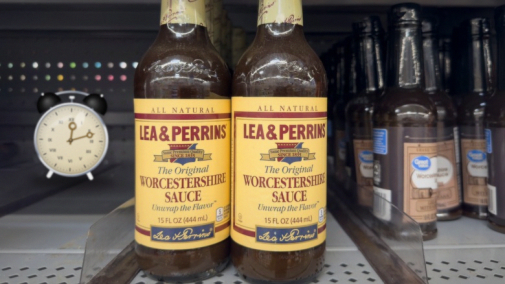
12:12
